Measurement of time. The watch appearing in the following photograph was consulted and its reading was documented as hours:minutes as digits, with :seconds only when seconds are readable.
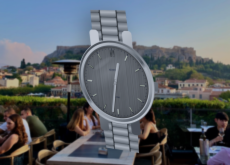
12:32
